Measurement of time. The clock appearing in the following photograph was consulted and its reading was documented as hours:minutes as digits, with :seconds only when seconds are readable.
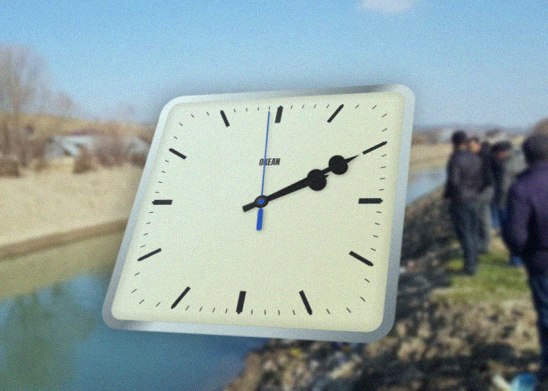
2:09:59
